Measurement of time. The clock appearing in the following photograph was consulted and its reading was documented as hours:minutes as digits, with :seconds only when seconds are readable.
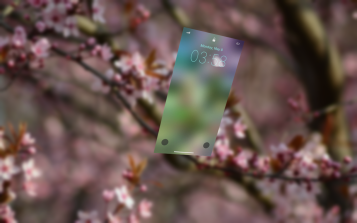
3:58
